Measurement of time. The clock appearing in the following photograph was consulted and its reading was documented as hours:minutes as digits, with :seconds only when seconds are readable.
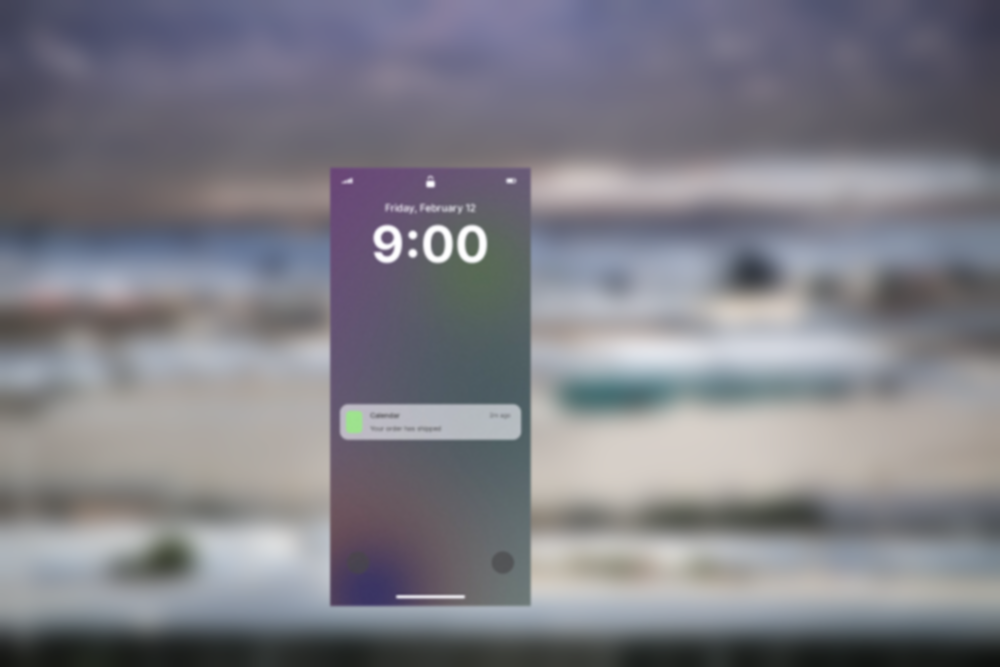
9:00
